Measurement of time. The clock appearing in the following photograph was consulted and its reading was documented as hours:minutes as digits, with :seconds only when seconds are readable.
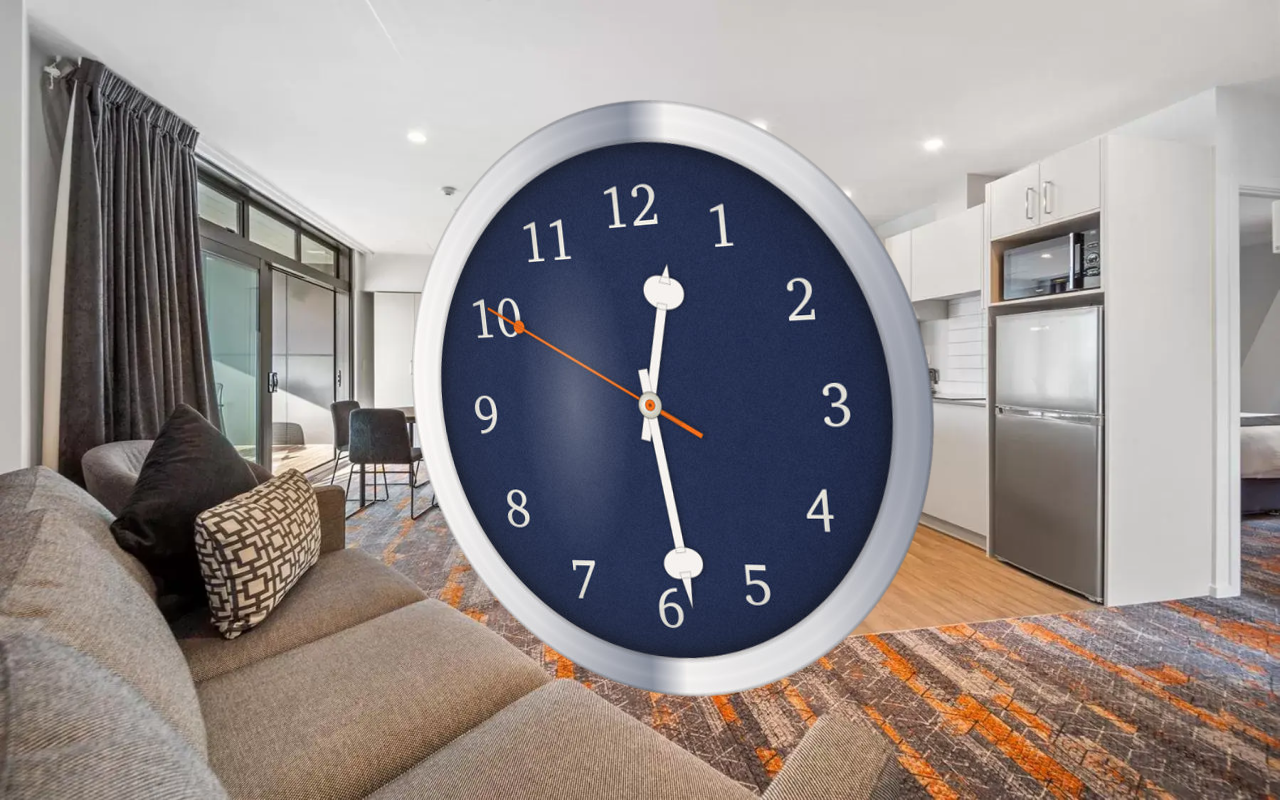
12:28:50
